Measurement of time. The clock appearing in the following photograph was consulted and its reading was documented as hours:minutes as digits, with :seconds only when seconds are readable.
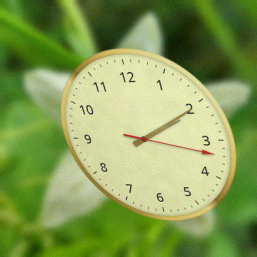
2:10:17
